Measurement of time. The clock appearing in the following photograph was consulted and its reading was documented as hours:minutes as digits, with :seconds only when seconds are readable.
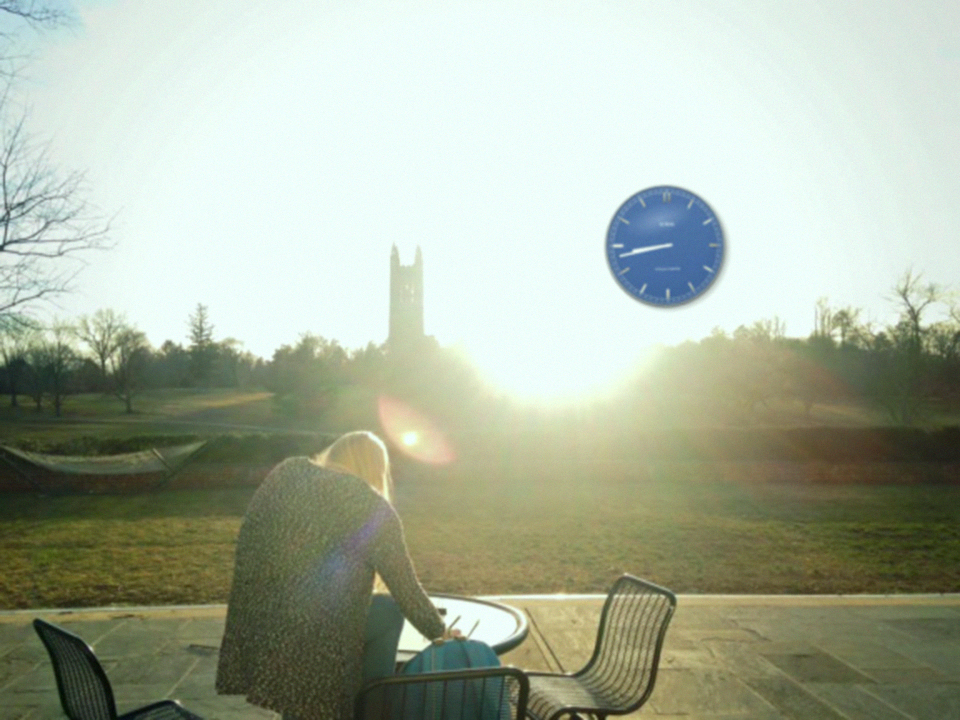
8:43
